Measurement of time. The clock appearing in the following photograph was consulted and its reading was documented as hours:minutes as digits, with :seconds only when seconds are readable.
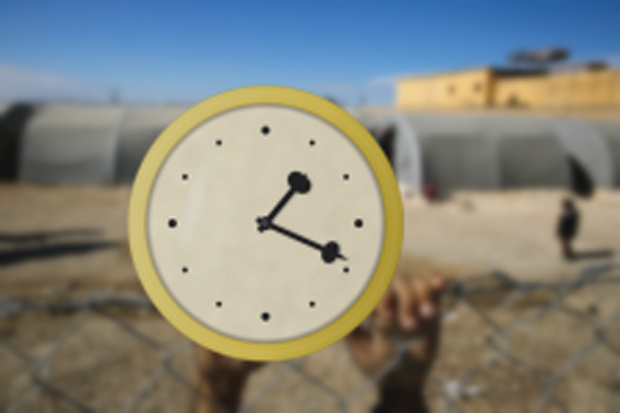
1:19
